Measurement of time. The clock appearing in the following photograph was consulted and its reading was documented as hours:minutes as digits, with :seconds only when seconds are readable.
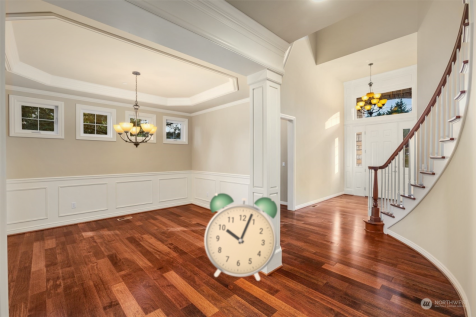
10:03
